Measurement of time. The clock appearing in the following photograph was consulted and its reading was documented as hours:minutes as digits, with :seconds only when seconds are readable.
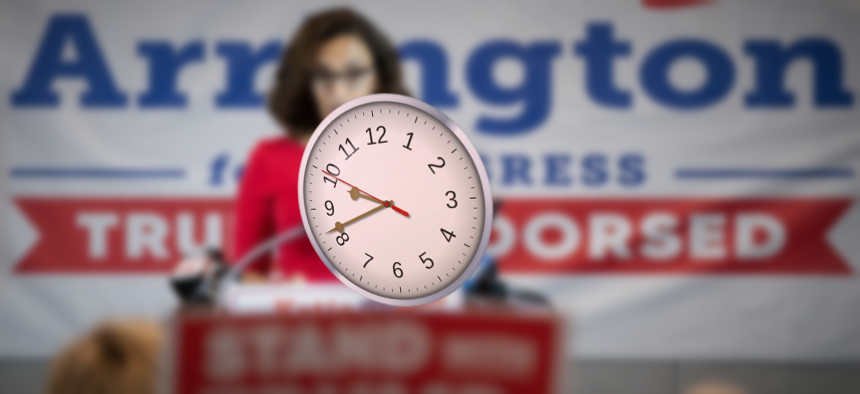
9:41:50
